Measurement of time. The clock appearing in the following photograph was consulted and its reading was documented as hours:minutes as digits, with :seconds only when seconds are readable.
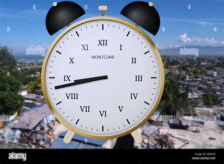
8:43
